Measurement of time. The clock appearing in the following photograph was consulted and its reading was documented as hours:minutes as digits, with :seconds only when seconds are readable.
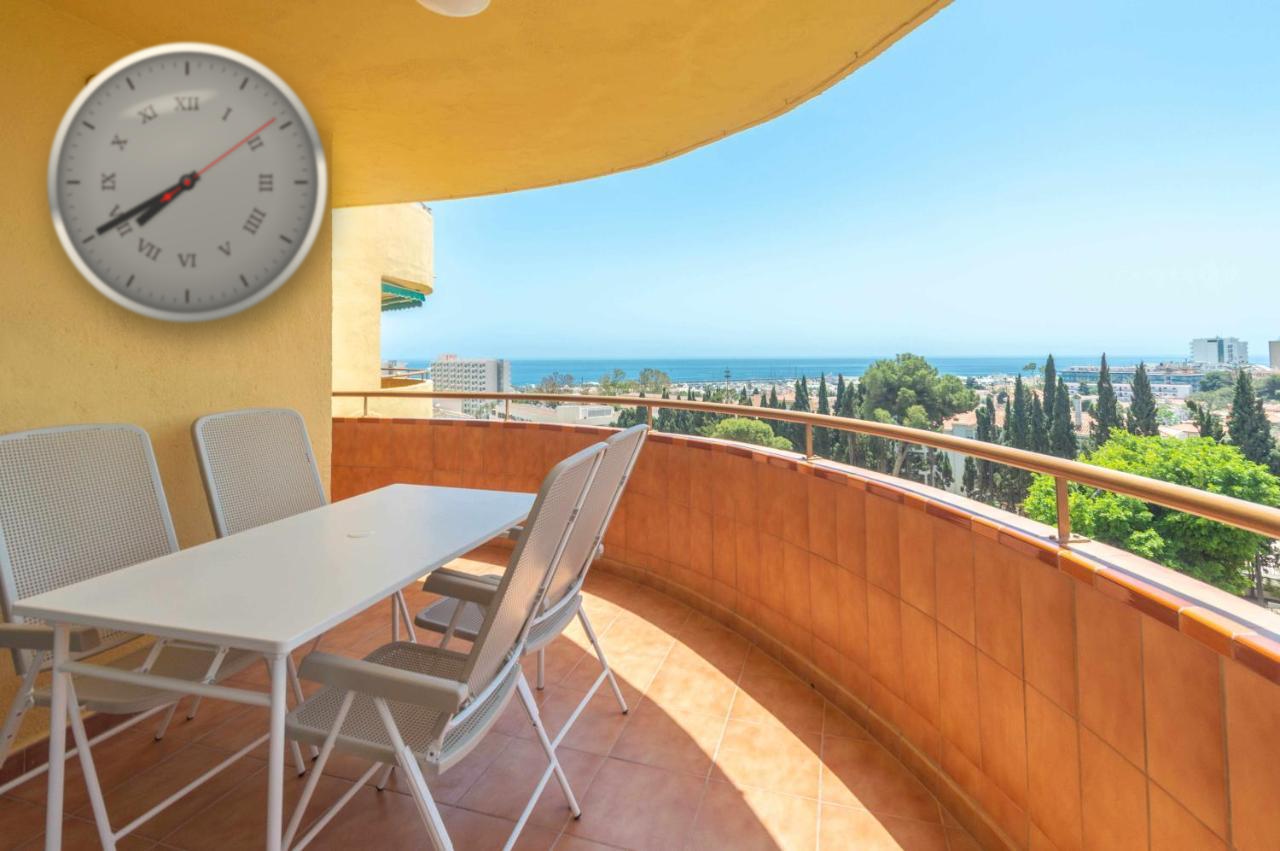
7:40:09
